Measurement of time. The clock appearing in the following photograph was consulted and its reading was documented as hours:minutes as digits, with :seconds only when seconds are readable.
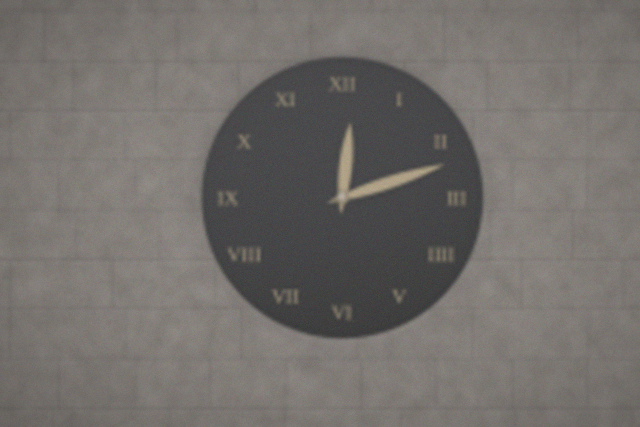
12:12
